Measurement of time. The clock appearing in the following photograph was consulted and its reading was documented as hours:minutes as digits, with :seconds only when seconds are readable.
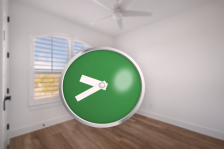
9:40
